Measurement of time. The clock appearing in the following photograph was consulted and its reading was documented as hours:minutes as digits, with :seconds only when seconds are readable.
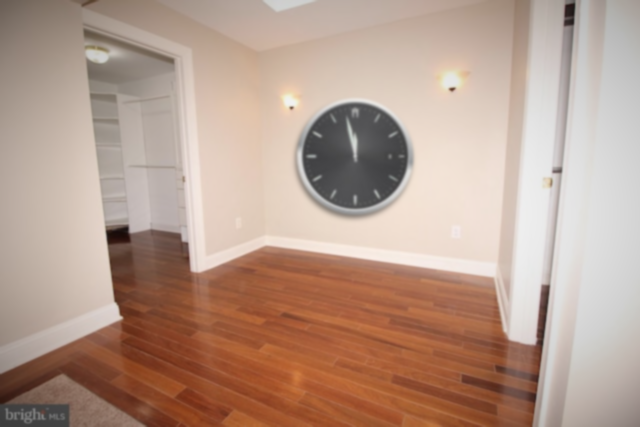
11:58
